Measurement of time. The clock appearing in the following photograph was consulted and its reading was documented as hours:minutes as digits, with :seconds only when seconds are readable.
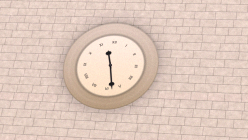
11:28
